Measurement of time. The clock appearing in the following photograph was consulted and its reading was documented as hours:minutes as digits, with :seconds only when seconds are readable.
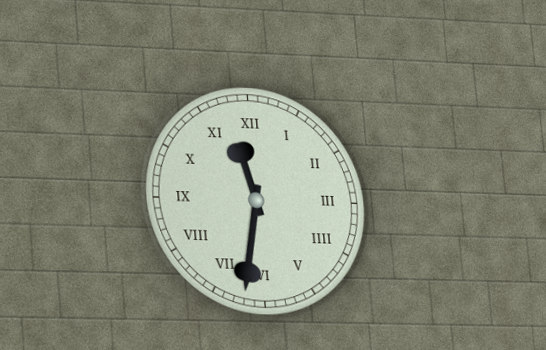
11:32
